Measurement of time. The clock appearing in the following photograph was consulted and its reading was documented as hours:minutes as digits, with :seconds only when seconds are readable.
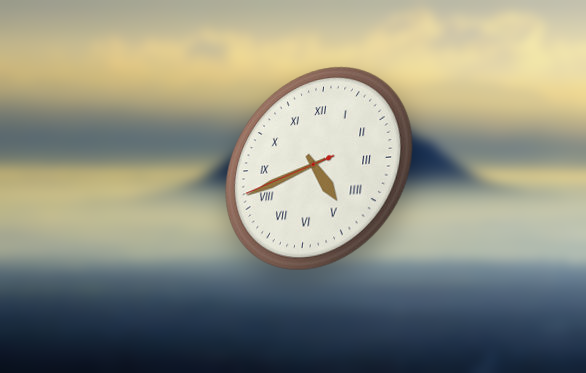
4:41:42
